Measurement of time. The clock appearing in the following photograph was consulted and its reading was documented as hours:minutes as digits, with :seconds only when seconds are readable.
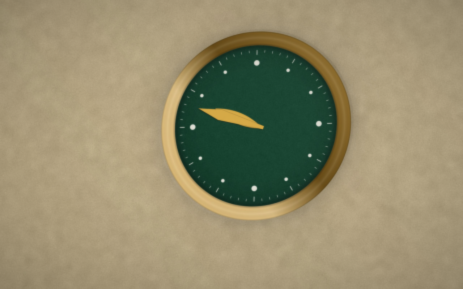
9:48
